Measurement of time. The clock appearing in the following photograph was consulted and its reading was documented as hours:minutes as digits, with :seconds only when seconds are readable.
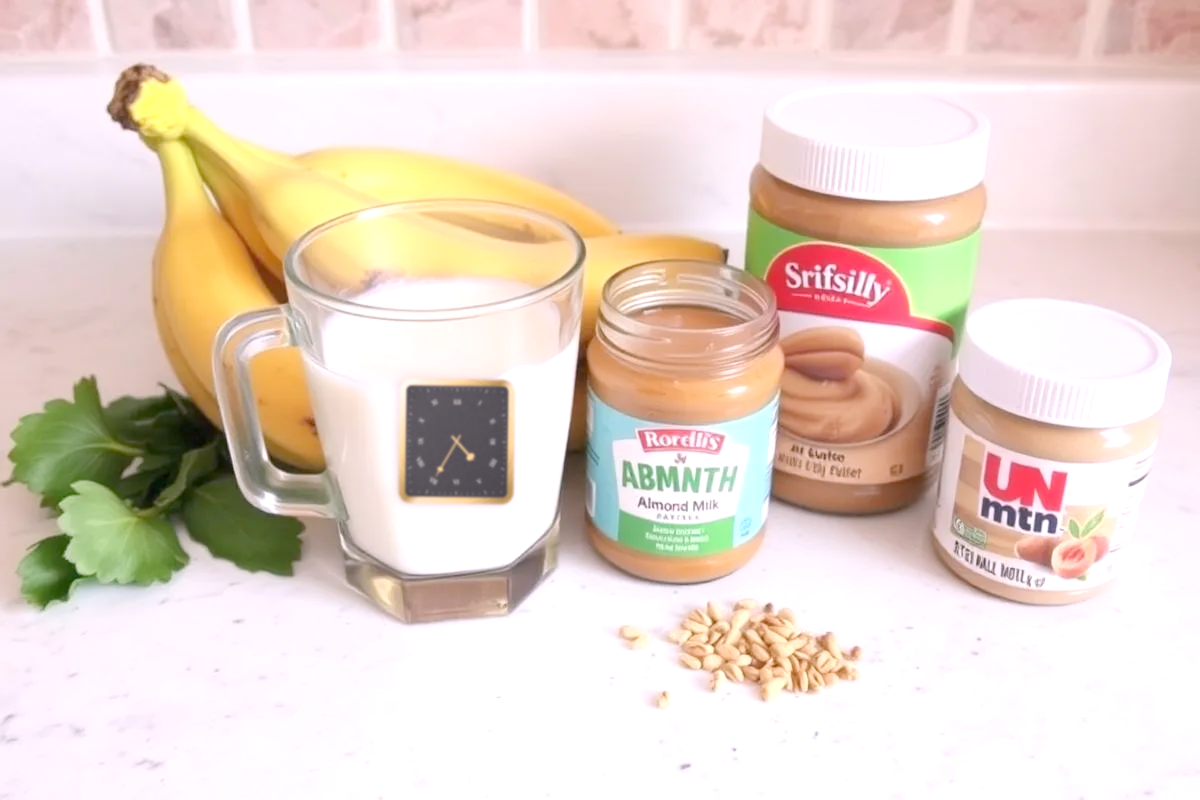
4:35
